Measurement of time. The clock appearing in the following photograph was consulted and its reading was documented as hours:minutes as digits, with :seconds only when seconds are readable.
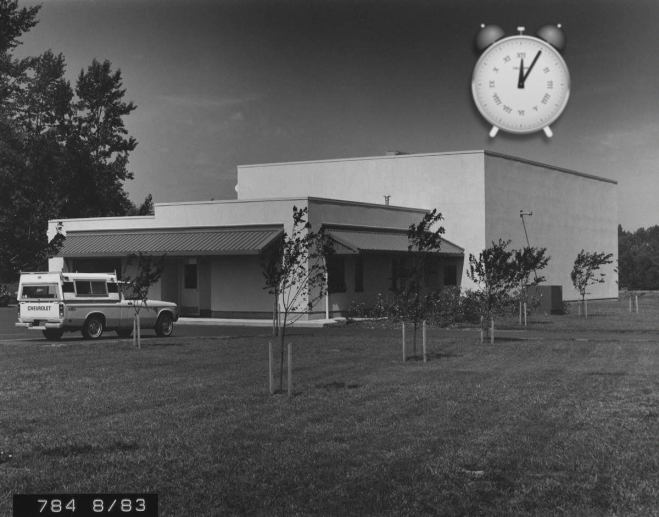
12:05
